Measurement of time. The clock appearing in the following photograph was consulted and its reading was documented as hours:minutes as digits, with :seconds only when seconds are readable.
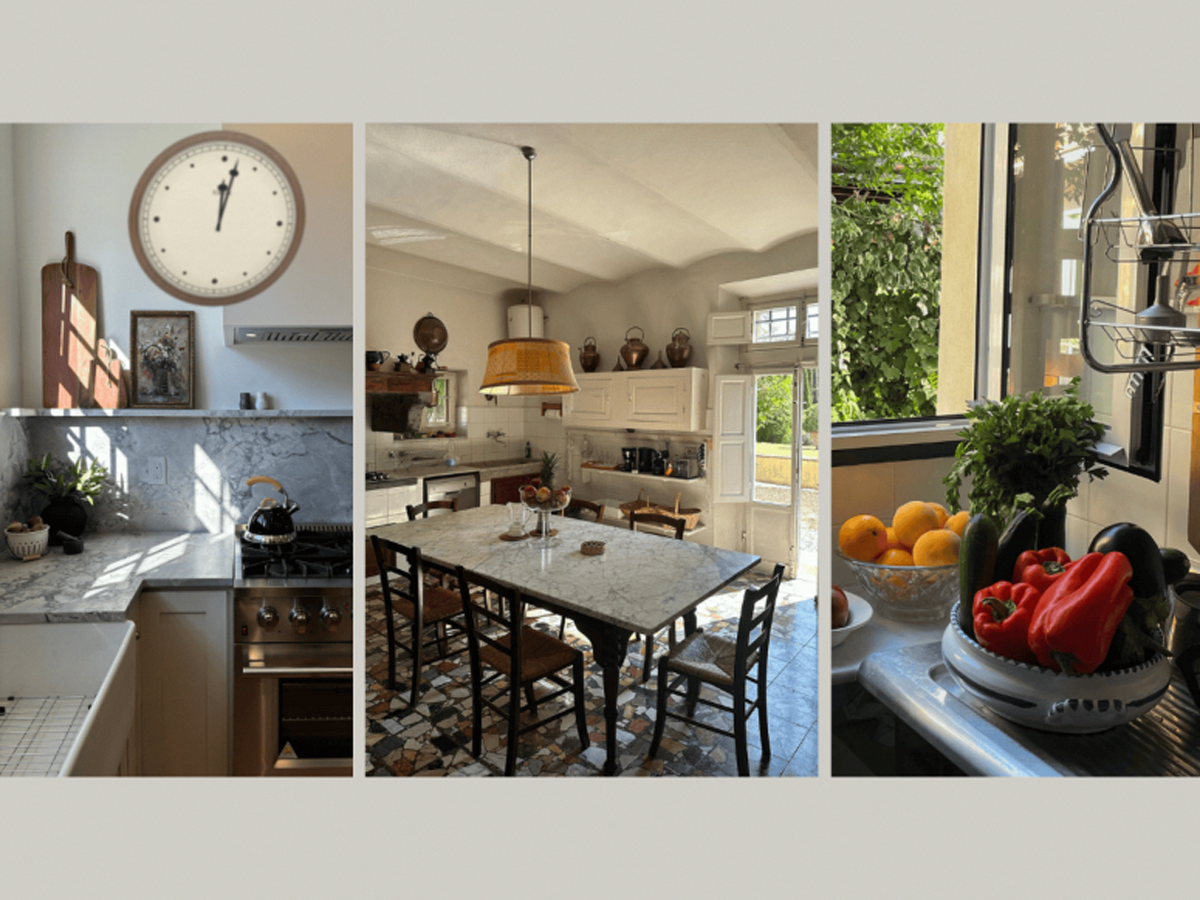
12:02
